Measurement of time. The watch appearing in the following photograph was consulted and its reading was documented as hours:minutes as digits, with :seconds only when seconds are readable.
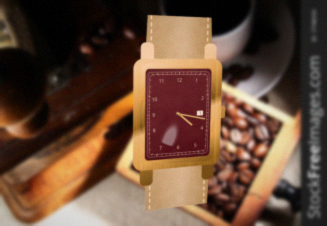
4:17
